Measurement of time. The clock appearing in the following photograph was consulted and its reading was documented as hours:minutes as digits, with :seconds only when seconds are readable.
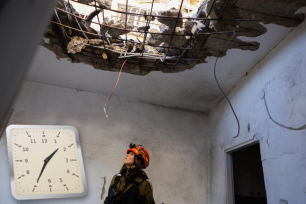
1:35
